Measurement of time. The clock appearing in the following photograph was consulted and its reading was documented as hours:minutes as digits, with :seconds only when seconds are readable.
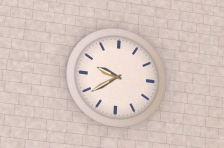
9:39
